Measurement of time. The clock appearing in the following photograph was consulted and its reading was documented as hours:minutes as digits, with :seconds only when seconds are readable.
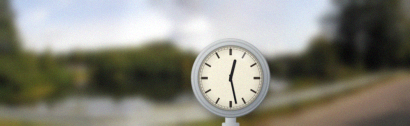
12:28
